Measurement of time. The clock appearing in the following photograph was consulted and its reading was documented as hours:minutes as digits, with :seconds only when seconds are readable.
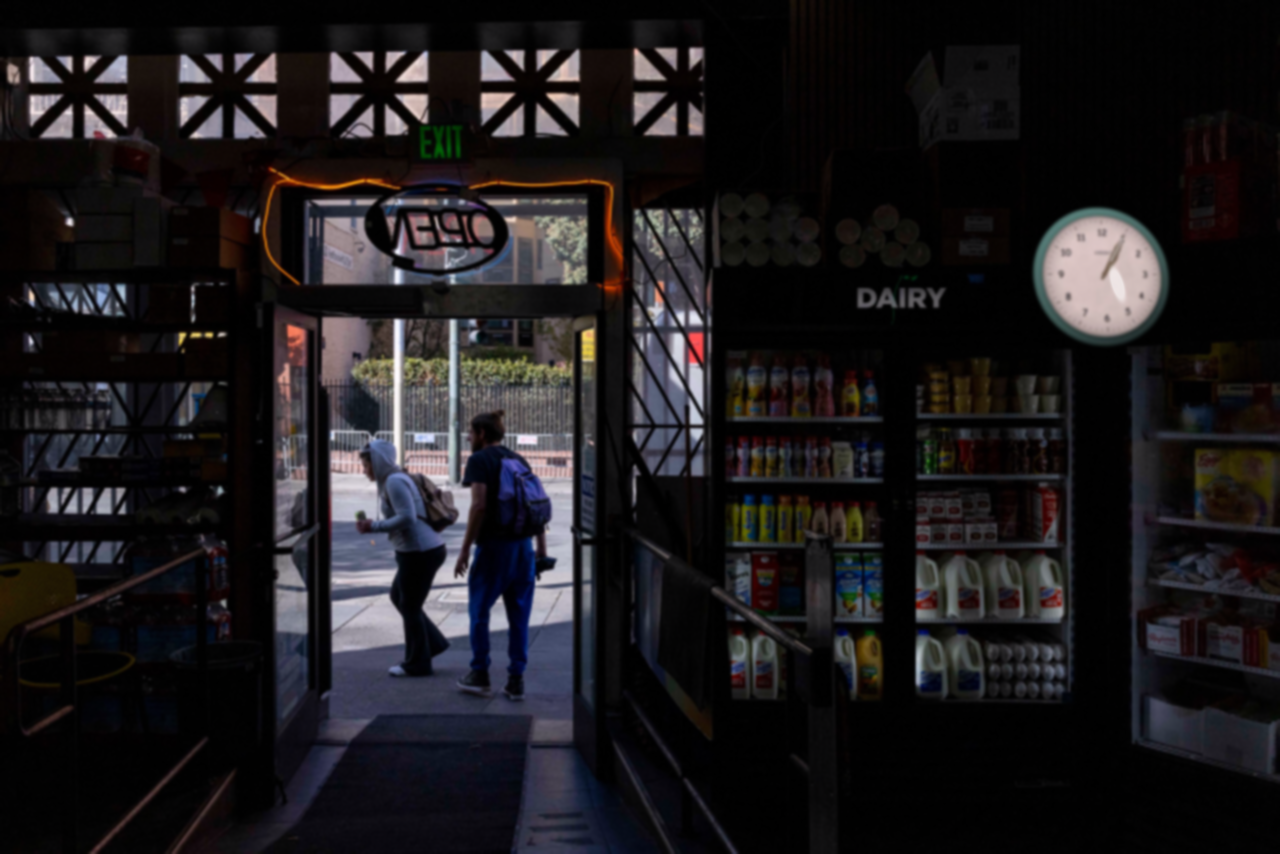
1:05
